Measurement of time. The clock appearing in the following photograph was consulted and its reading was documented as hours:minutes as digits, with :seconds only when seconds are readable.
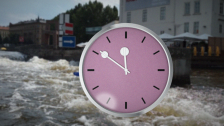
11:51
